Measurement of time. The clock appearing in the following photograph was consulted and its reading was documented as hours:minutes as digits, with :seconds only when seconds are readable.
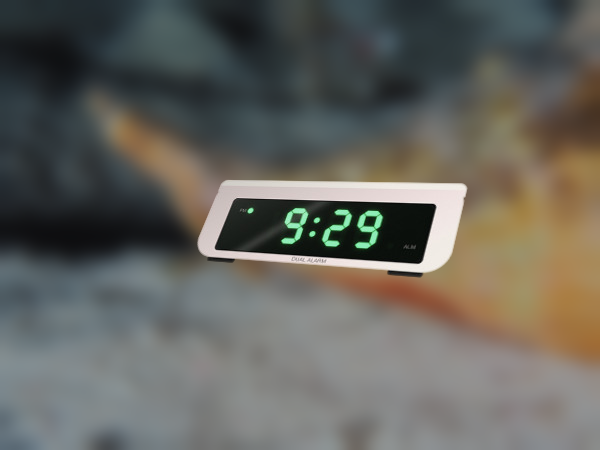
9:29
